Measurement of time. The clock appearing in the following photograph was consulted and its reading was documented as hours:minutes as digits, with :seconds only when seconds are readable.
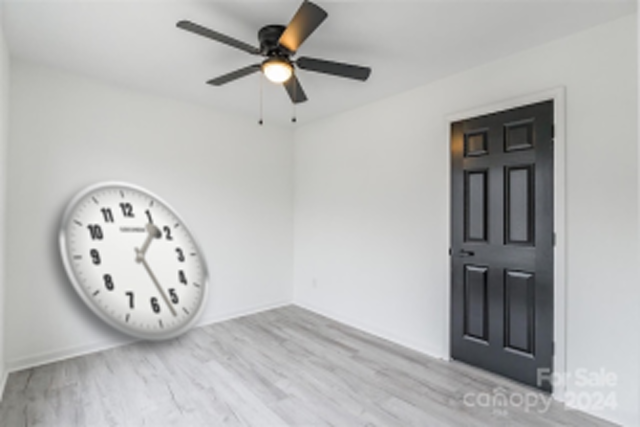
1:27
